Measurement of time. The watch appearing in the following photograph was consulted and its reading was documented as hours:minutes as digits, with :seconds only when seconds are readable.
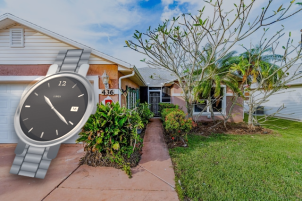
10:21
